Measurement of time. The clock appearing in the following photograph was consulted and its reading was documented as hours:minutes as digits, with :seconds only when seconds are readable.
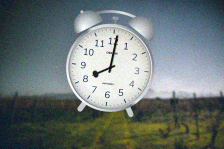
8:01
